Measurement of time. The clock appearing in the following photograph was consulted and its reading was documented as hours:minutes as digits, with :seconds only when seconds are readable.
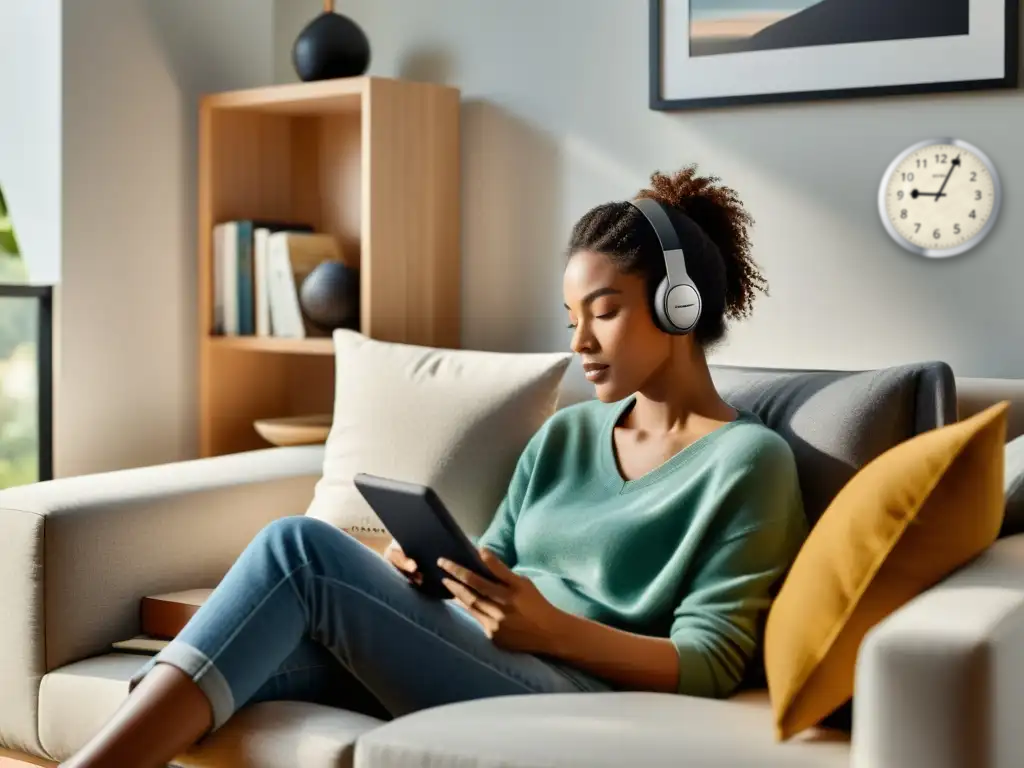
9:04
